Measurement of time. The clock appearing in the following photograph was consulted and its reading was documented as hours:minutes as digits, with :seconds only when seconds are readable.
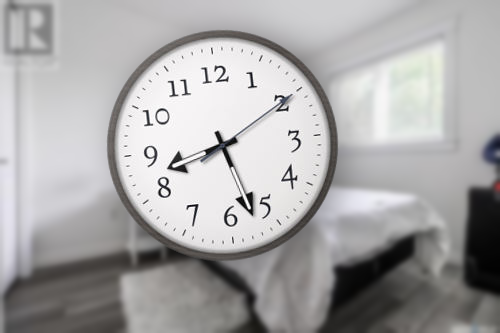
8:27:10
